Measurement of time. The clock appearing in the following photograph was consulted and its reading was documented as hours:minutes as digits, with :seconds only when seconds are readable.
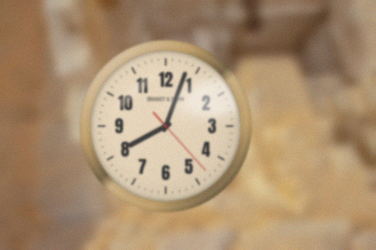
8:03:23
